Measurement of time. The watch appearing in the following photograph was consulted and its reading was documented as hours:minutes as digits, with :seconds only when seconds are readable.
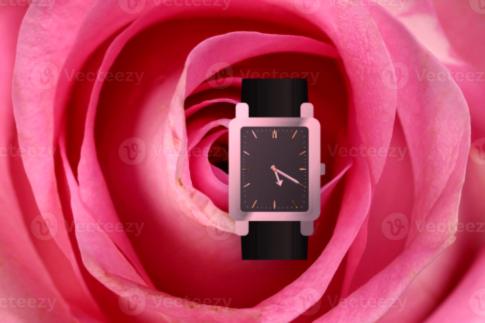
5:20
